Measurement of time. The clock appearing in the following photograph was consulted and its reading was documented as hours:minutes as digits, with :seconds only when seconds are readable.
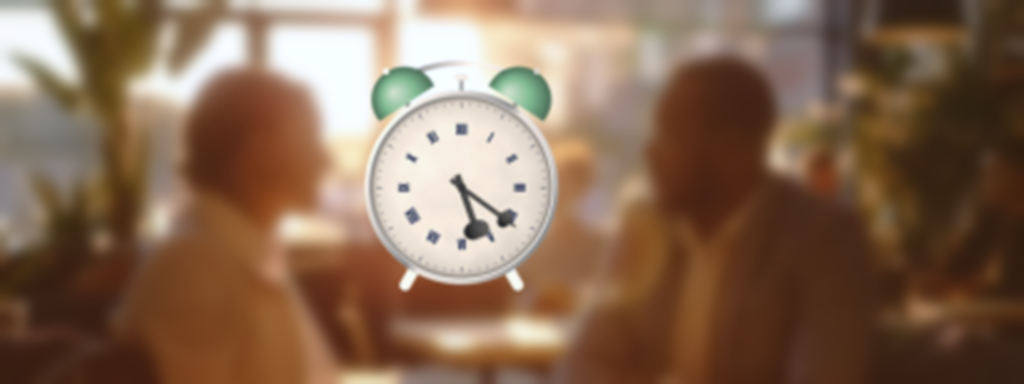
5:21
